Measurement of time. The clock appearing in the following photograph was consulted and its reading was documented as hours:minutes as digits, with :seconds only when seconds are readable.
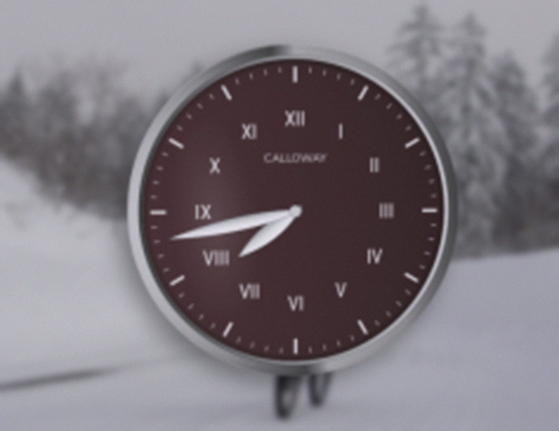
7:43
